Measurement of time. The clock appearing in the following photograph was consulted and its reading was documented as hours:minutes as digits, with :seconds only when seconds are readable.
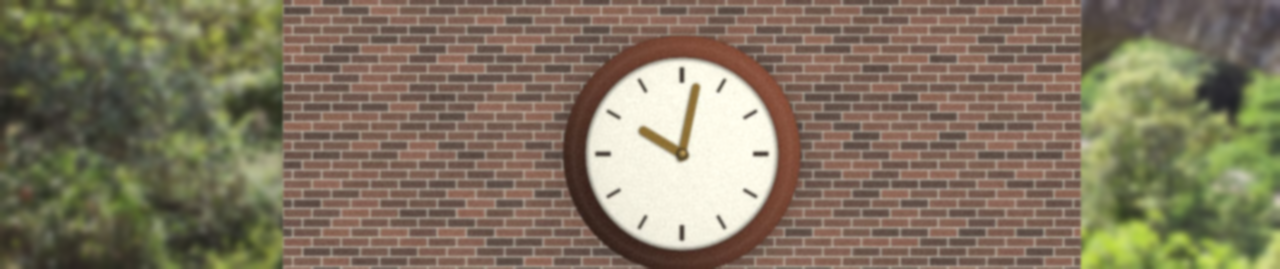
10:02
